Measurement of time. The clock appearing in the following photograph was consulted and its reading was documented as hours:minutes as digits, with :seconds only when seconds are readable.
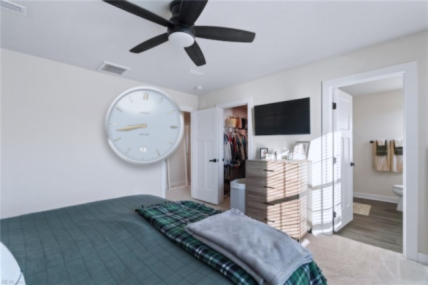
8:43
